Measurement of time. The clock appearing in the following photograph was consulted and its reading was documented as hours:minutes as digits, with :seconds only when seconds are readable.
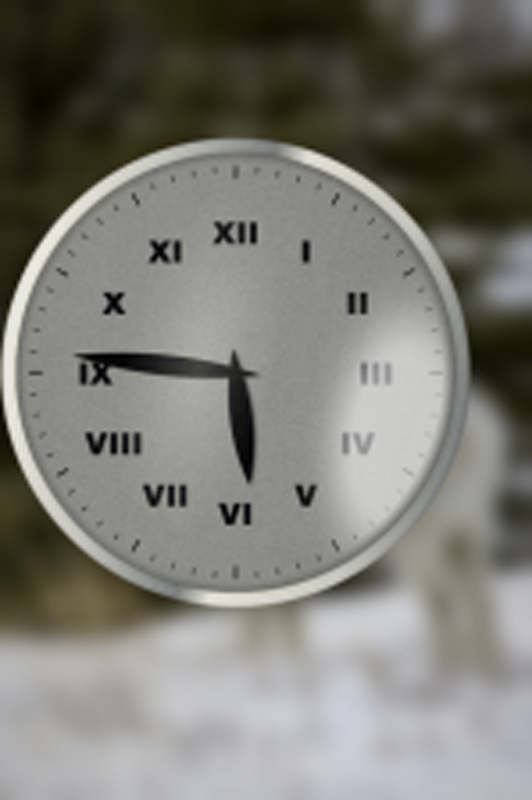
5:46
